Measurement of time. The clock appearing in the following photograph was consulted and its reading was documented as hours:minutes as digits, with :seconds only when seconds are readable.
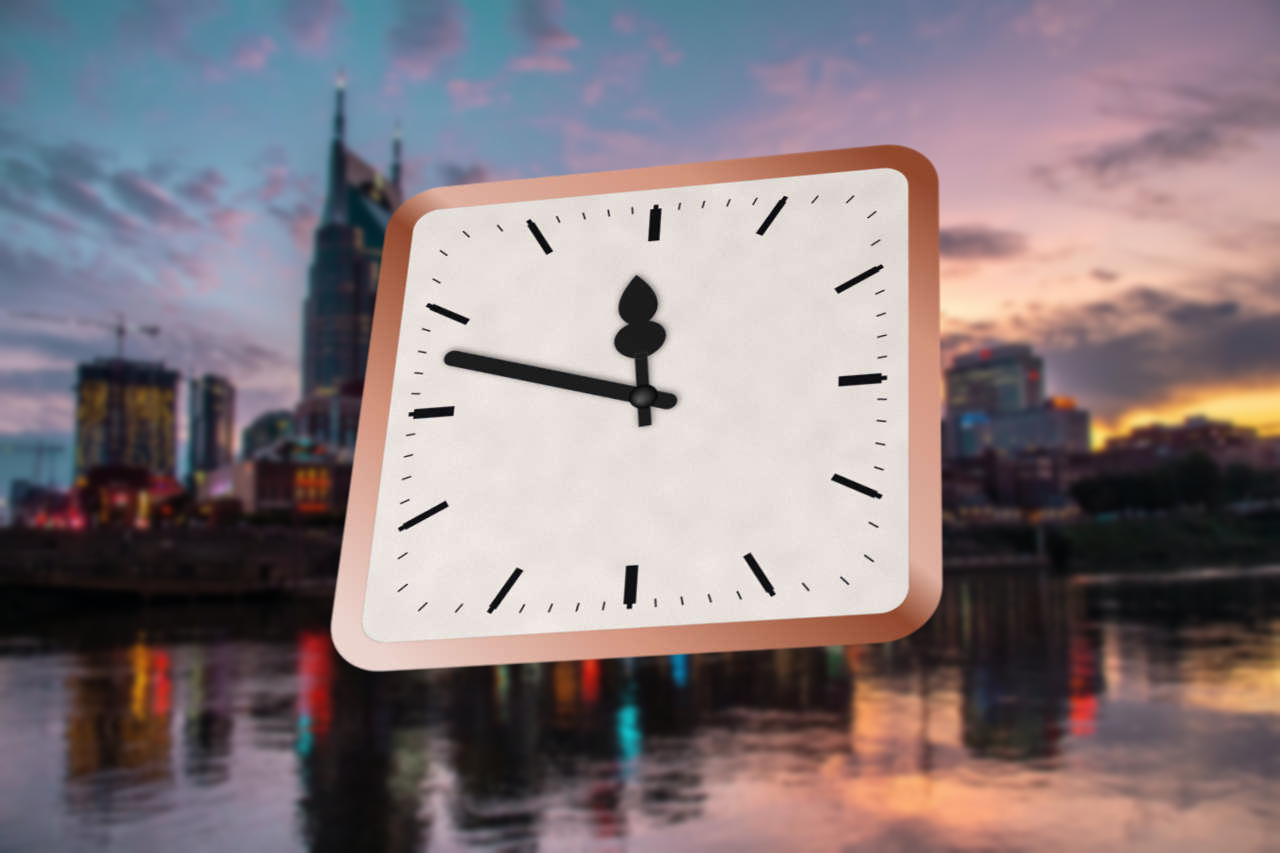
11:48
